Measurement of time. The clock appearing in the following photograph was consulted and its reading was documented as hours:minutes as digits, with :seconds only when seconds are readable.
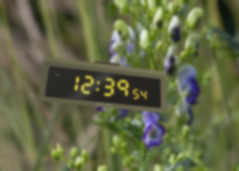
12:39
